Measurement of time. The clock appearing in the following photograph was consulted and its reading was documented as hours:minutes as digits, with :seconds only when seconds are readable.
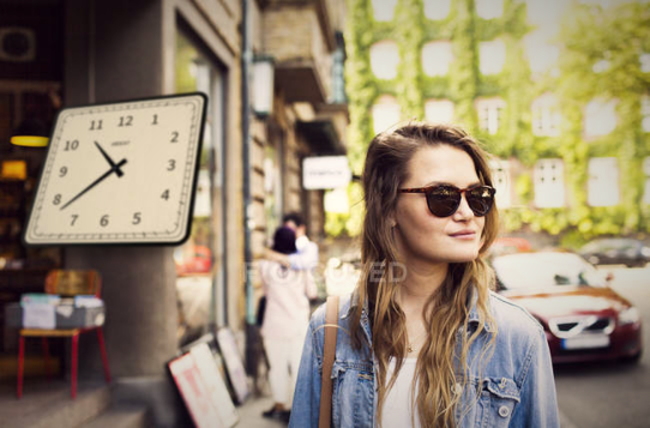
10:38
